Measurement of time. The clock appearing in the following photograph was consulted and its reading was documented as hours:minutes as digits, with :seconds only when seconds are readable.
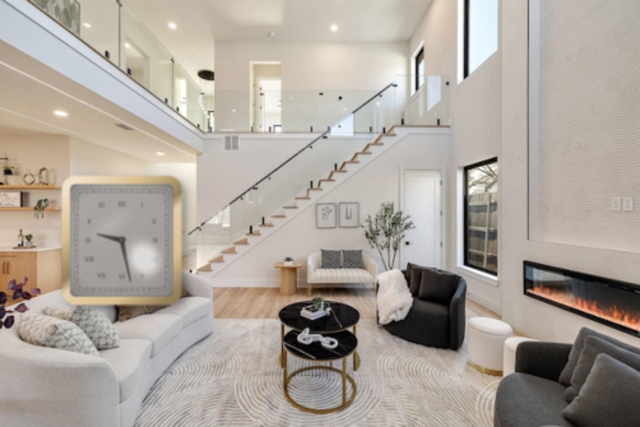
9:28
